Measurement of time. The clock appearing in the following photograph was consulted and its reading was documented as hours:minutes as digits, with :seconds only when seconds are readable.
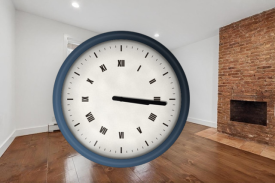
3:16
